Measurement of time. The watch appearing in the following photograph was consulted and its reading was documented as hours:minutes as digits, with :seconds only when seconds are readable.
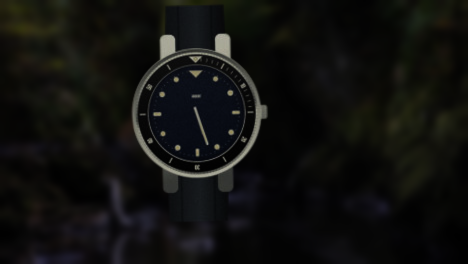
5:27
